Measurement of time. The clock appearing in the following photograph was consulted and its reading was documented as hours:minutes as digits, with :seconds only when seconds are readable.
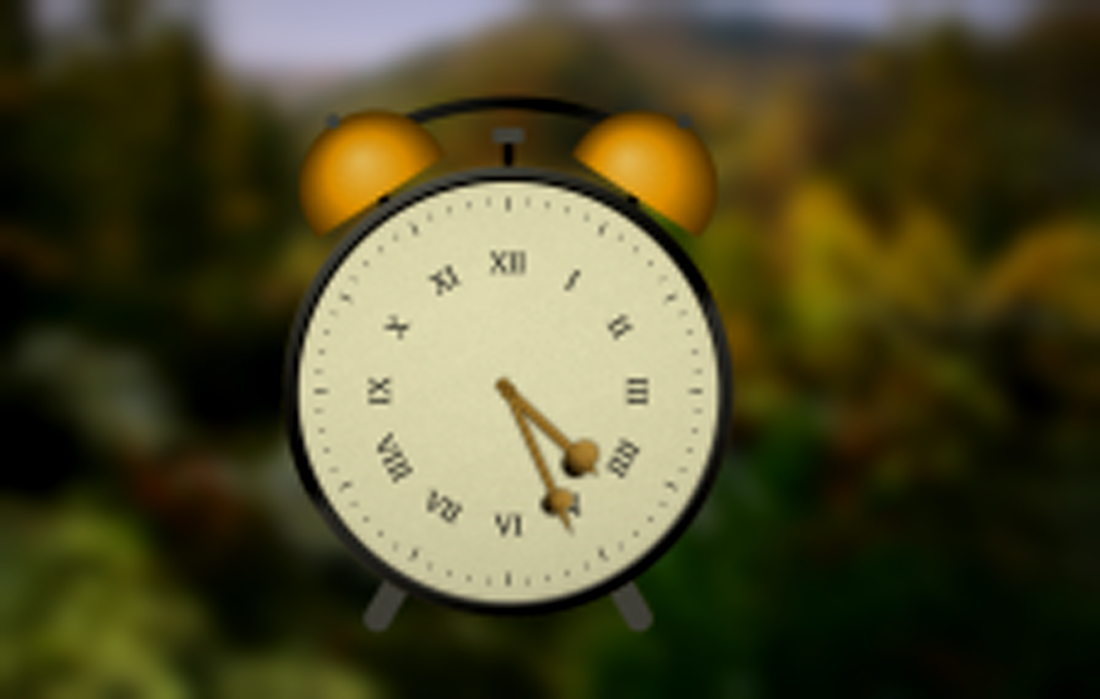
4:26
